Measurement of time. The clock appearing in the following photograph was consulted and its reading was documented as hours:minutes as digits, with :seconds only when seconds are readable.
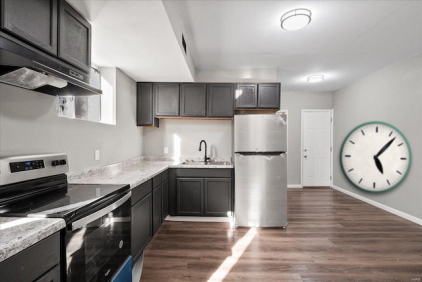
5:07
